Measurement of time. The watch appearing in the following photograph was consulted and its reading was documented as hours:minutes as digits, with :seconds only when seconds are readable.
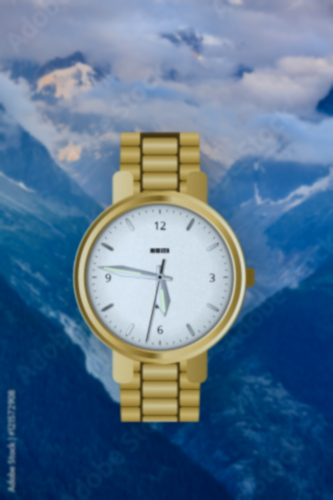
5:46:32
